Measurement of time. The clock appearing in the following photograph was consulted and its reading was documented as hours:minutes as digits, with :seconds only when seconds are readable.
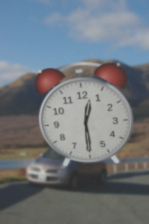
12:30
